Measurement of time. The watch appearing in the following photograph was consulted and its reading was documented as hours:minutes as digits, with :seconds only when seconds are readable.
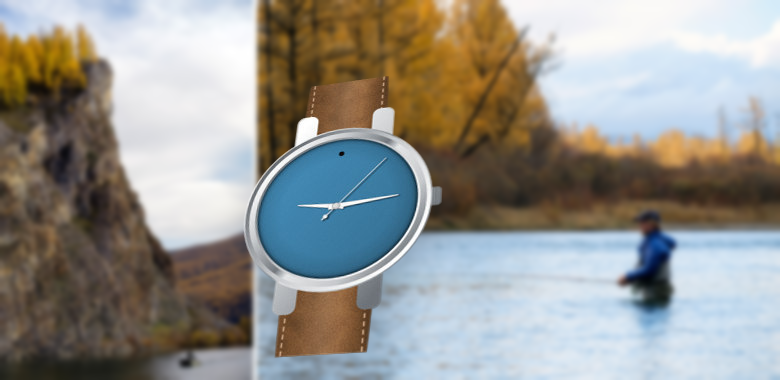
9:14:07
